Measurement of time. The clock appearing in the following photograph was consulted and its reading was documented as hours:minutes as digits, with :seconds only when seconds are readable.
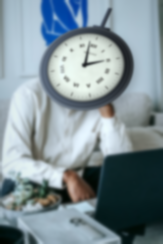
1:58
